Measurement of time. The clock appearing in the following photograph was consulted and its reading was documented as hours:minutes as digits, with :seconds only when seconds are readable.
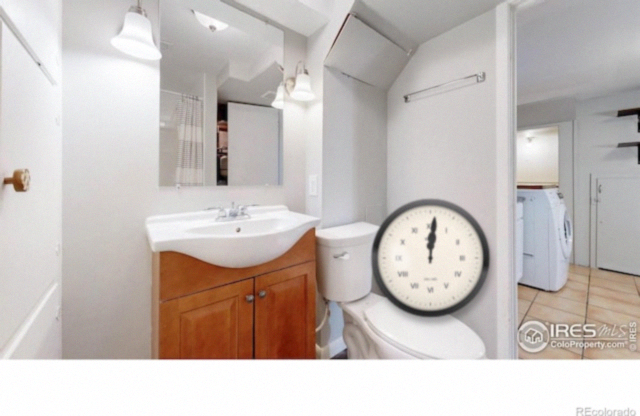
12:01
